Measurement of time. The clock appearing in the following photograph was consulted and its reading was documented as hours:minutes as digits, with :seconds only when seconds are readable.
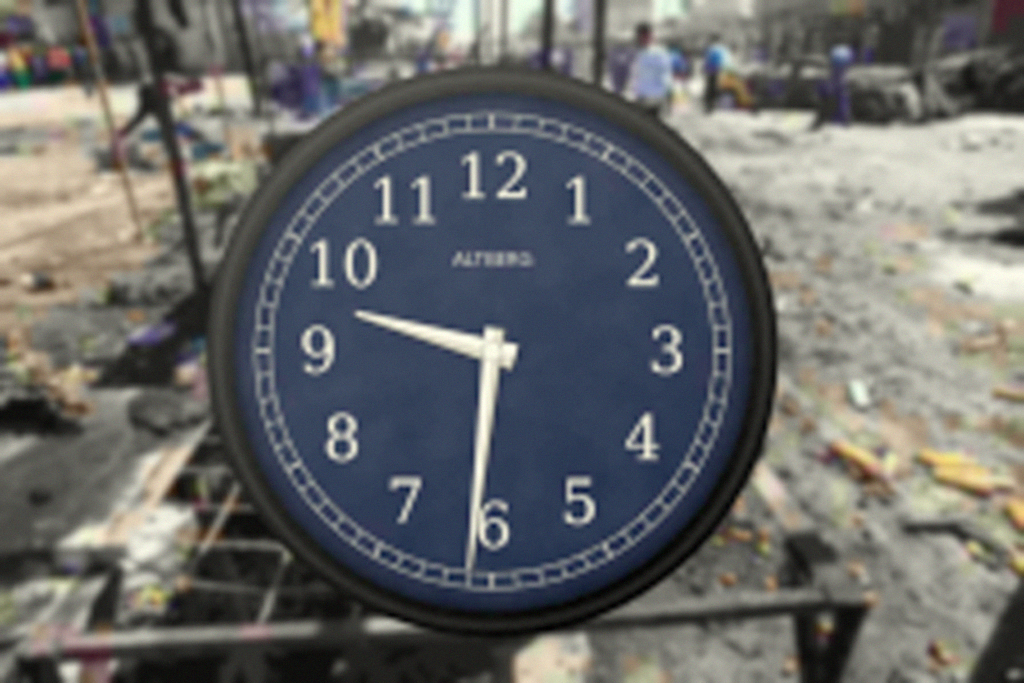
9:31
